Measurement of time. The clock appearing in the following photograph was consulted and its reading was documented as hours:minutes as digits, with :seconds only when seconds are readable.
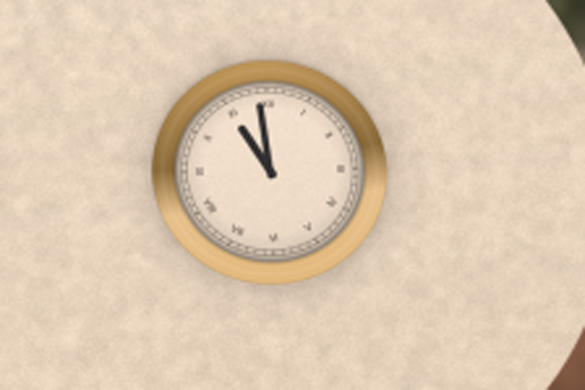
10:59
